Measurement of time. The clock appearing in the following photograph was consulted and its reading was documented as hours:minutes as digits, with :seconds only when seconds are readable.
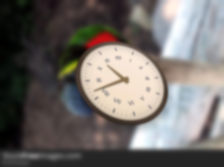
10:42
